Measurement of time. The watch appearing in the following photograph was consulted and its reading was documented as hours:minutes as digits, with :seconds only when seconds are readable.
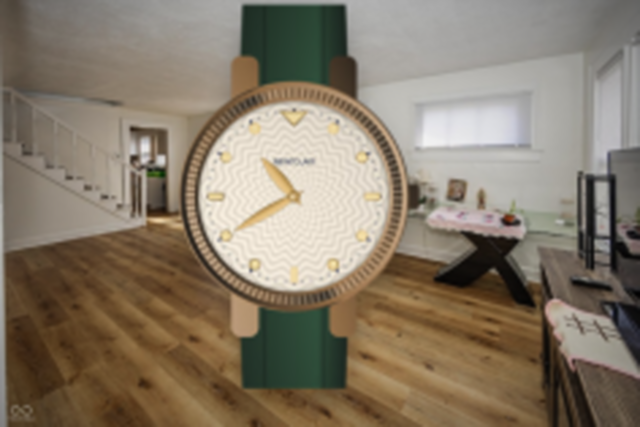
10:40
